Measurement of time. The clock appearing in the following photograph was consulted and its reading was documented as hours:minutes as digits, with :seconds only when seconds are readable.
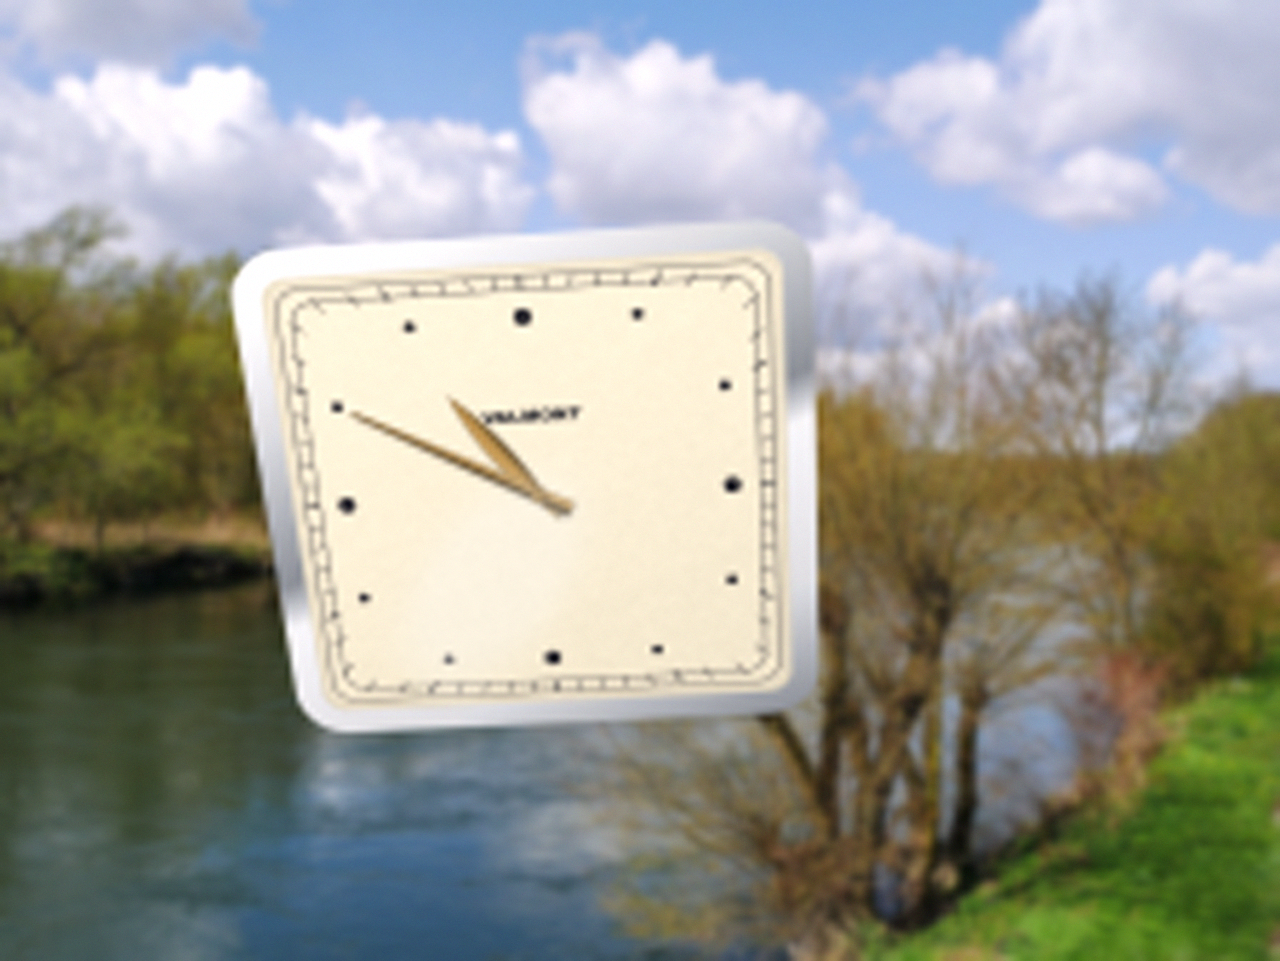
10:50
